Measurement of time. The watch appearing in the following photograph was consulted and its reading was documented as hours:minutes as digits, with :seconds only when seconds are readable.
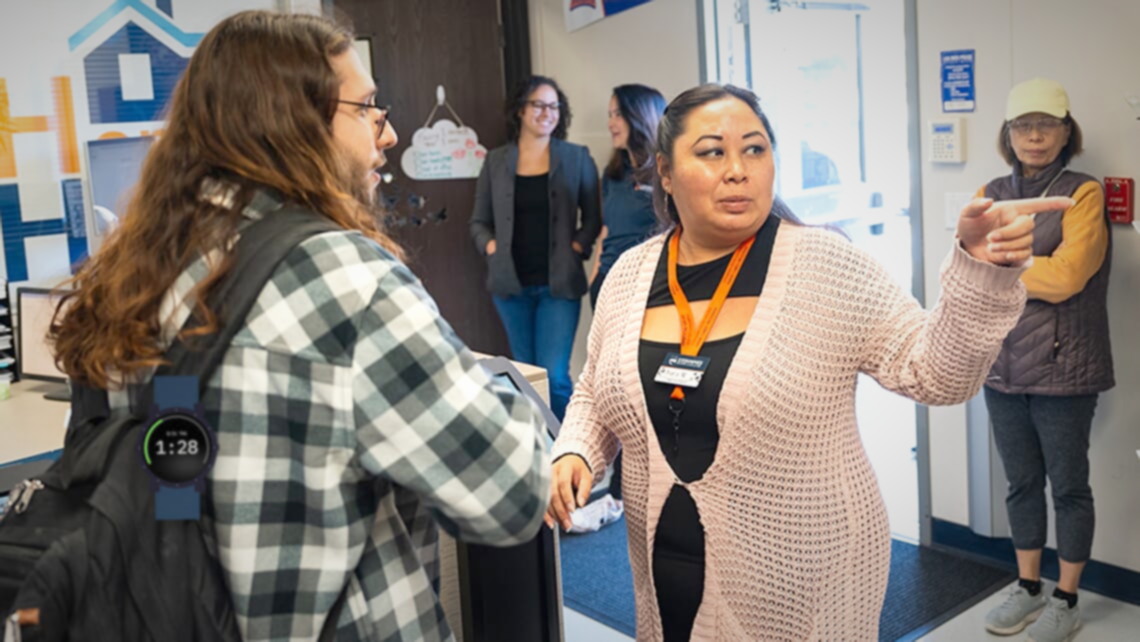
1:28
